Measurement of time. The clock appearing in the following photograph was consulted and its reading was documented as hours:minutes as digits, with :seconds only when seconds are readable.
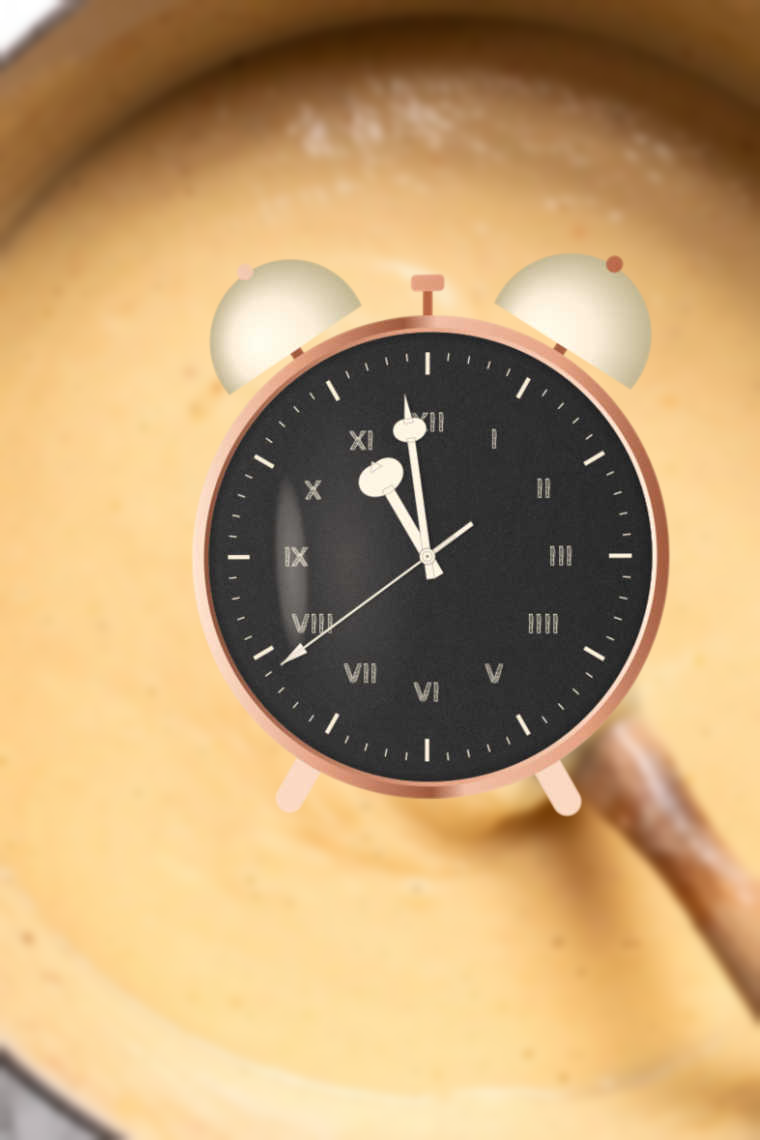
10:58:39
